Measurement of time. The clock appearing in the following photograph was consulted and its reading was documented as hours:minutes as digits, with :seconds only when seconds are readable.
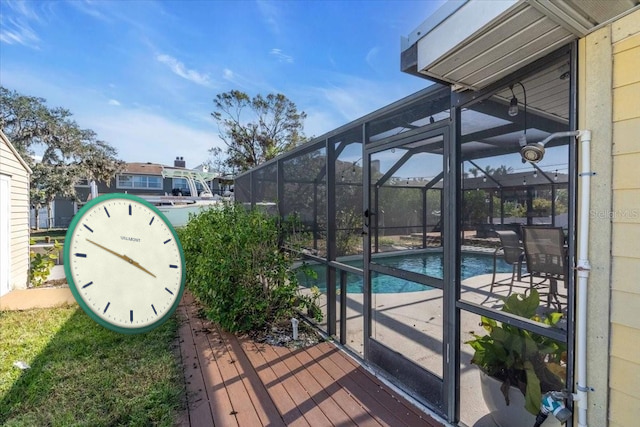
3:48
